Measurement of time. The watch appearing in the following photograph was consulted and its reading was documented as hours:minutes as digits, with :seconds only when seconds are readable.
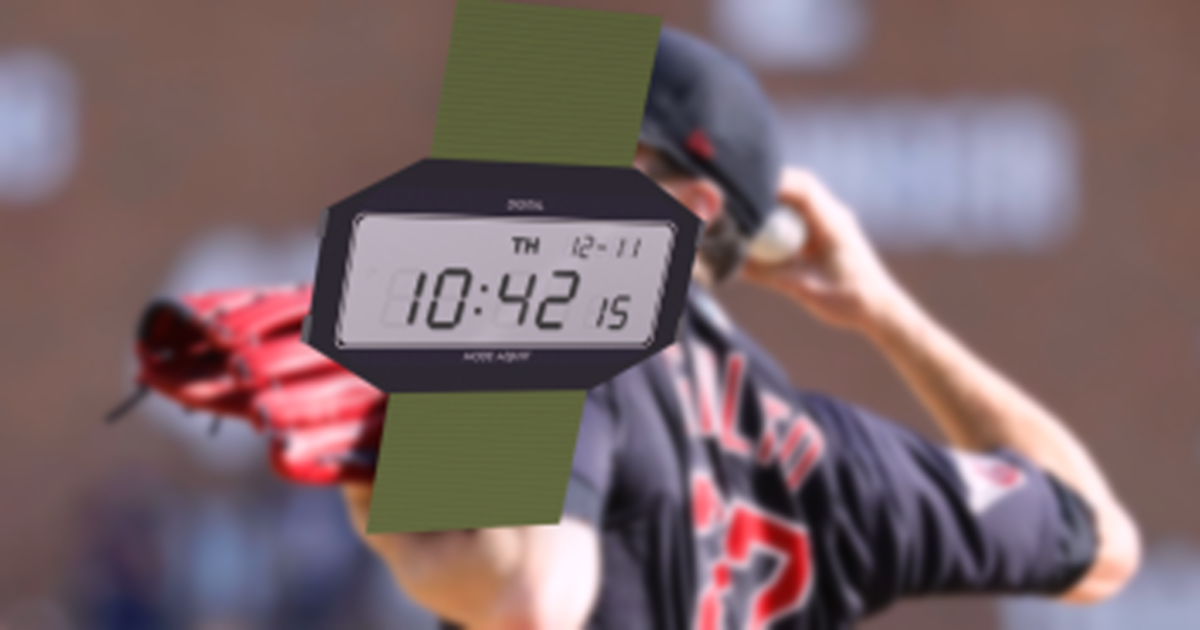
10:42:15
